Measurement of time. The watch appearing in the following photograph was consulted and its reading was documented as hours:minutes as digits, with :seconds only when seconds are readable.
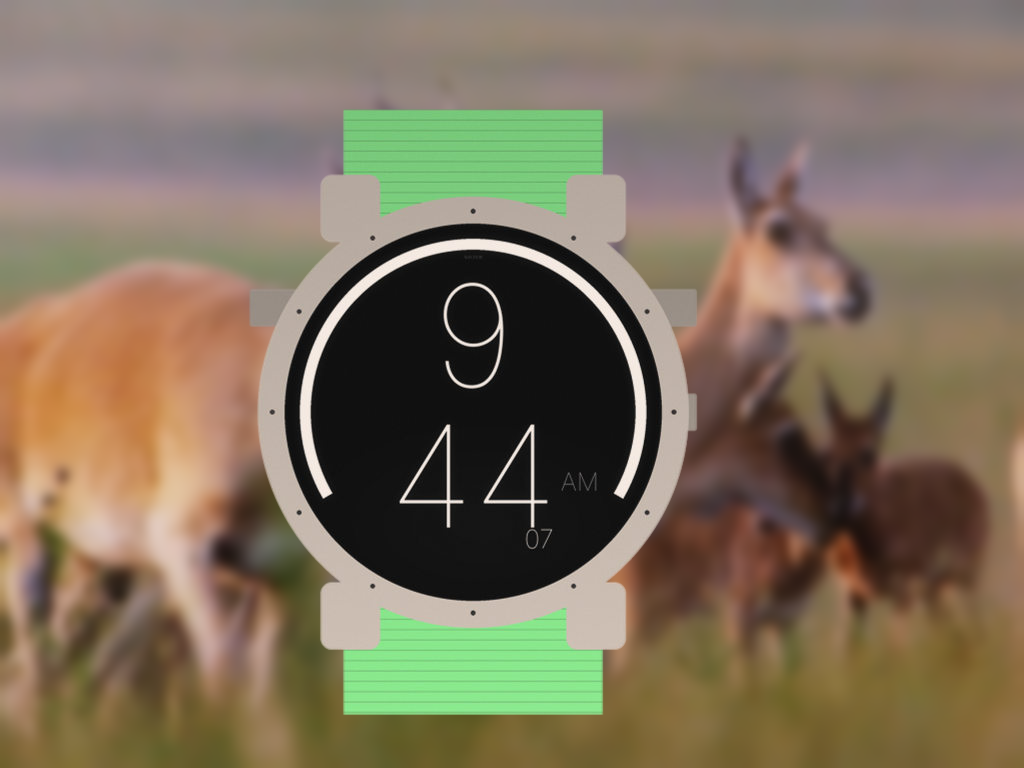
9:44:07
